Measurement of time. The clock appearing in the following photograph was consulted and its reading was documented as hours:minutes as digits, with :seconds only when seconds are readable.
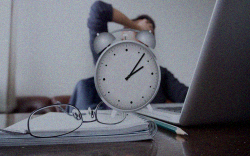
2:07
